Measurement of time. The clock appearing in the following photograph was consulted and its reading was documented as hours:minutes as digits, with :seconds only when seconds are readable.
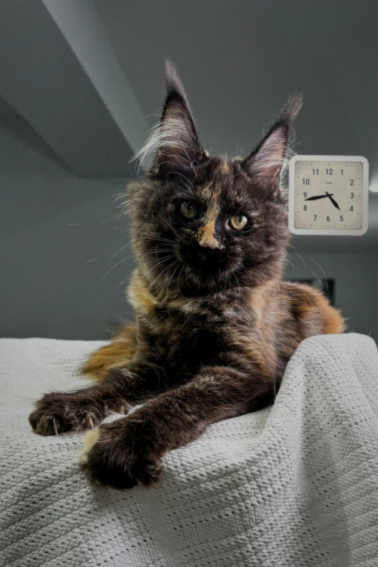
4:43
